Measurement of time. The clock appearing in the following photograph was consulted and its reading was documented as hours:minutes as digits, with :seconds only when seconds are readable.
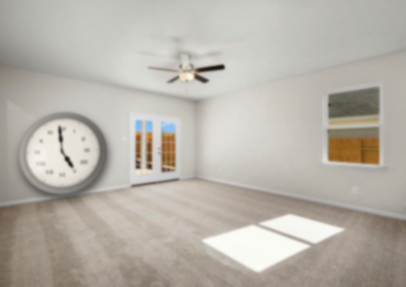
4:59
